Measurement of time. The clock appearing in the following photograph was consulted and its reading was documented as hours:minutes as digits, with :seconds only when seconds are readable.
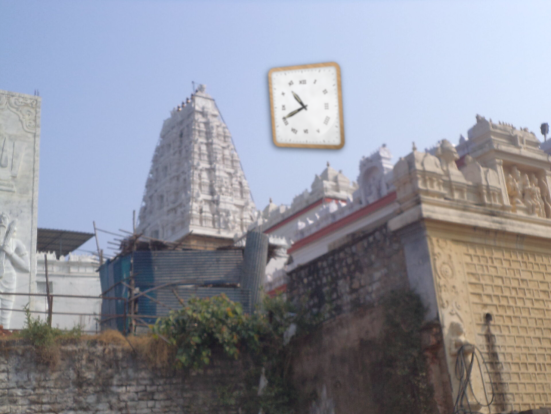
10:41
